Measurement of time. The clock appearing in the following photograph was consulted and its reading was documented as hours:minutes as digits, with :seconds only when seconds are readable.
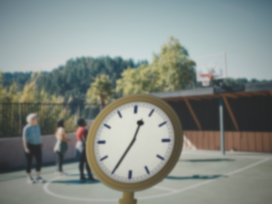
12:35
